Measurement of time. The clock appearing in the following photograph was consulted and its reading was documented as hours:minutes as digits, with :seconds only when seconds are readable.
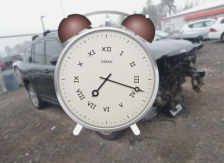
7:18
